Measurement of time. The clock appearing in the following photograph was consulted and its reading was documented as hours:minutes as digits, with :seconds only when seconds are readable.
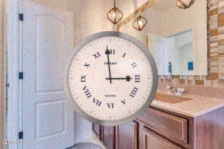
2:59
